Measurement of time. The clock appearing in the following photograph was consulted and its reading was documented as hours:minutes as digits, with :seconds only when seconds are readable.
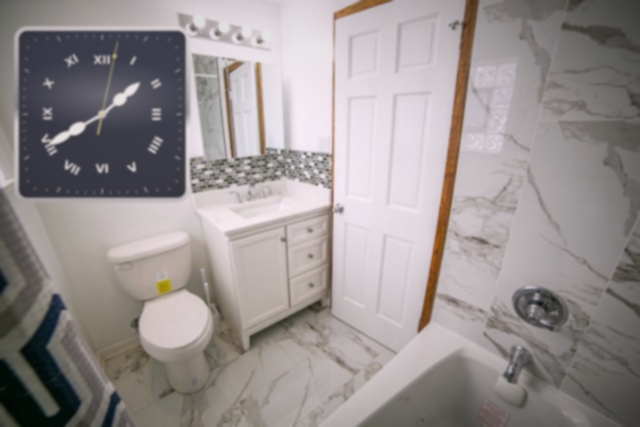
1:40:02
